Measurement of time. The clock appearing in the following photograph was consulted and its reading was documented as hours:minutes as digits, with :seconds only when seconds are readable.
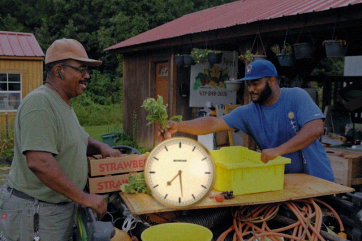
7:29
